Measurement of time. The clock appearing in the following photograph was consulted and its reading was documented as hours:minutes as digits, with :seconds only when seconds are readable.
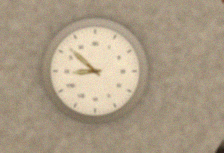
8:52
